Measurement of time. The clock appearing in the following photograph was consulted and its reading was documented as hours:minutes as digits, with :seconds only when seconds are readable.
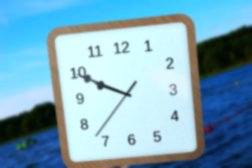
9:49:37
